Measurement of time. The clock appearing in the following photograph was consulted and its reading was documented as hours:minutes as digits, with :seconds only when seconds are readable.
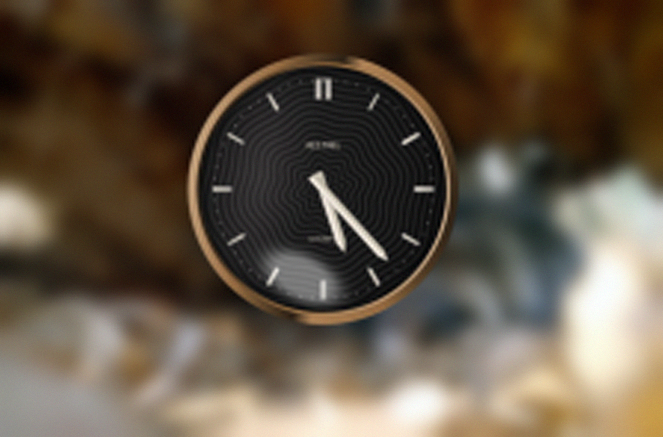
5:23
